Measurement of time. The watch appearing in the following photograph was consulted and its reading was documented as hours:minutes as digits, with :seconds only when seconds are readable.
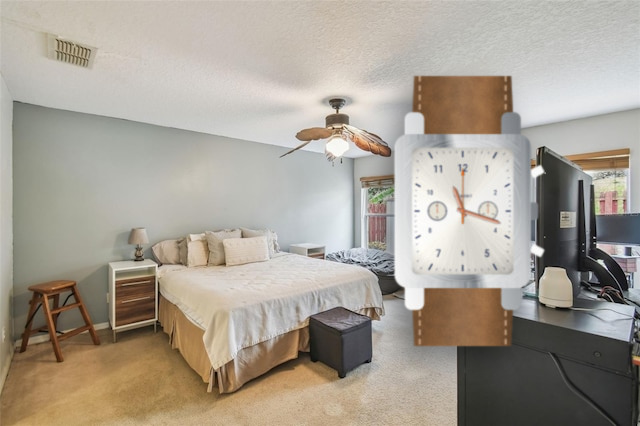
11:18
